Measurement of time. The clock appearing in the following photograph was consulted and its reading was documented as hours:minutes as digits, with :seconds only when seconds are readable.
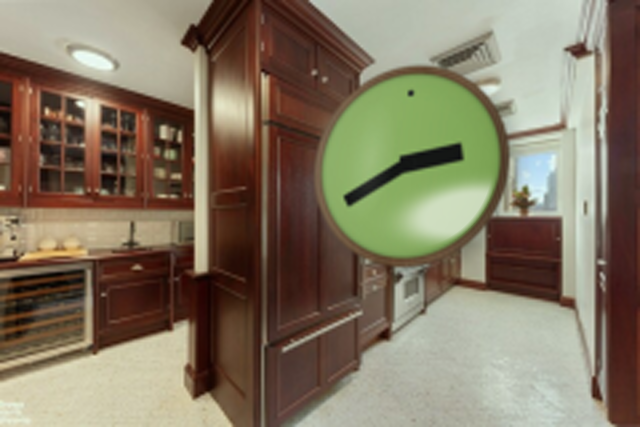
2:40
